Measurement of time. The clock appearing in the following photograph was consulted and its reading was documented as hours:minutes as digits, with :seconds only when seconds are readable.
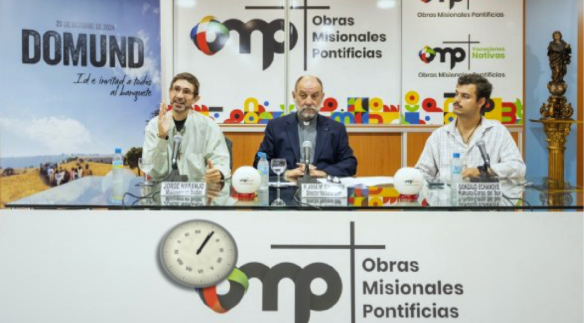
1:06
